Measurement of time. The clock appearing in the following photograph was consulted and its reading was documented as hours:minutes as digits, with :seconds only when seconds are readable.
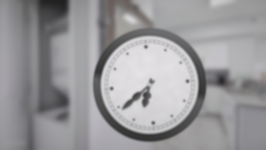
6:39
